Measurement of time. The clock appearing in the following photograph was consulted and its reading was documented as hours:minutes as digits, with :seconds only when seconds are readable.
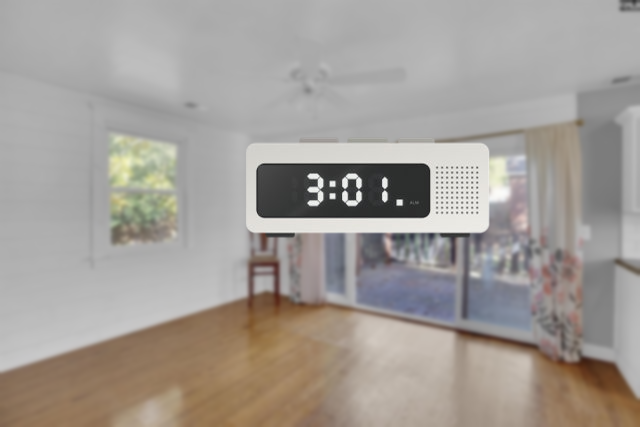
3:01
